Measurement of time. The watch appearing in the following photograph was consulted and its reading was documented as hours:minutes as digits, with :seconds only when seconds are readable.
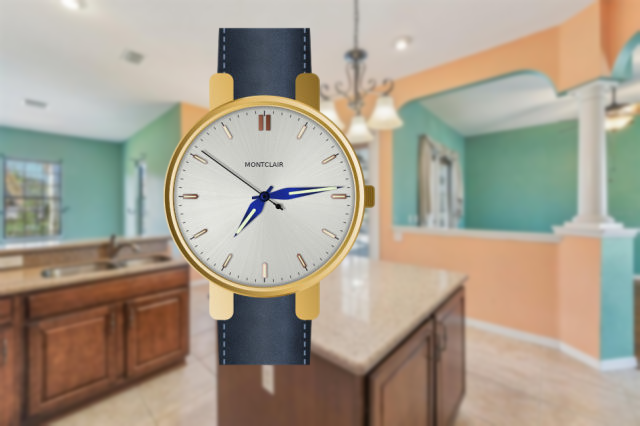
7:13:51
